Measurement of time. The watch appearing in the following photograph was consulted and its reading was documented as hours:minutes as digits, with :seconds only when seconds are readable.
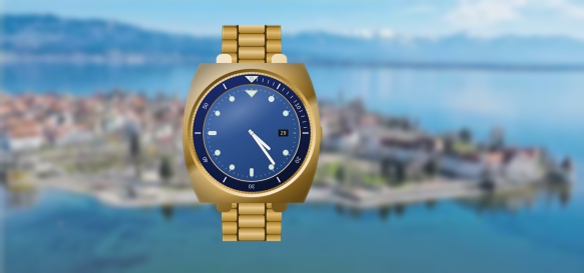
4:24
